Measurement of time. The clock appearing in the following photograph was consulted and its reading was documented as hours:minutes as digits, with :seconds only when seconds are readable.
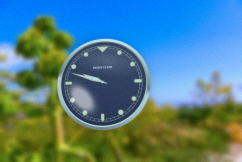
9:48
